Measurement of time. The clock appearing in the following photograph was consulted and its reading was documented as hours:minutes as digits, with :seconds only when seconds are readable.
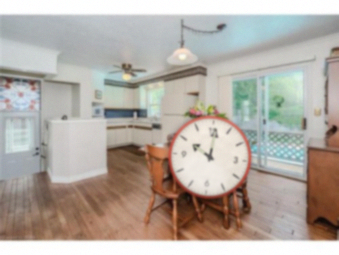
10:01
